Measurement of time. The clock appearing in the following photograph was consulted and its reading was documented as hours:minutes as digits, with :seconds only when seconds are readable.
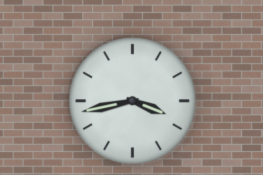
3:43
